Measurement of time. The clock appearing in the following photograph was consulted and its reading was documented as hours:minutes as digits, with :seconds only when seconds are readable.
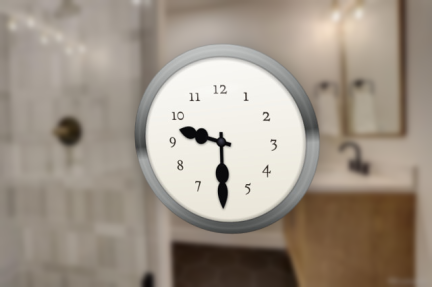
9:30
